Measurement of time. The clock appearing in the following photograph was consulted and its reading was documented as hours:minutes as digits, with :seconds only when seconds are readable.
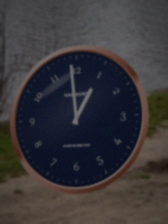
12:59
